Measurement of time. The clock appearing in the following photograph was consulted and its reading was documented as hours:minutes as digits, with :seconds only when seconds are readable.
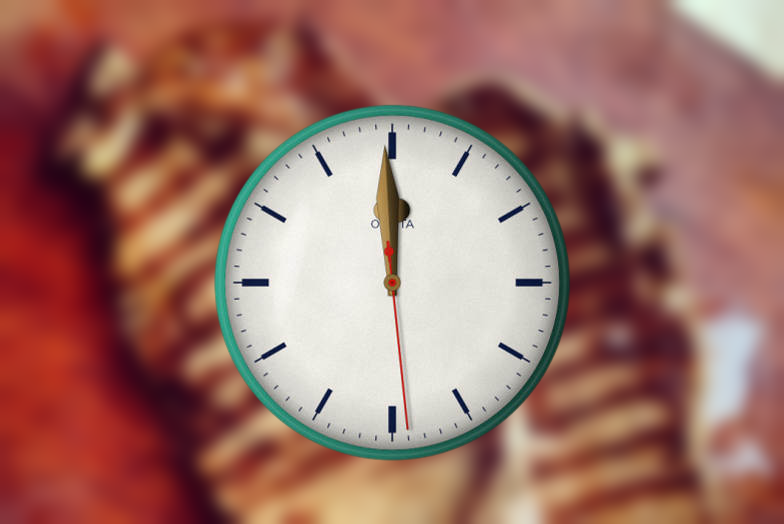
11:59:29
